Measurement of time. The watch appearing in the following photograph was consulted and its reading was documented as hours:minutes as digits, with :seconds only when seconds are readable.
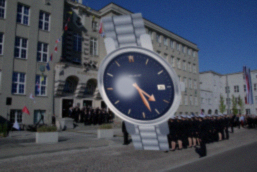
4:27
